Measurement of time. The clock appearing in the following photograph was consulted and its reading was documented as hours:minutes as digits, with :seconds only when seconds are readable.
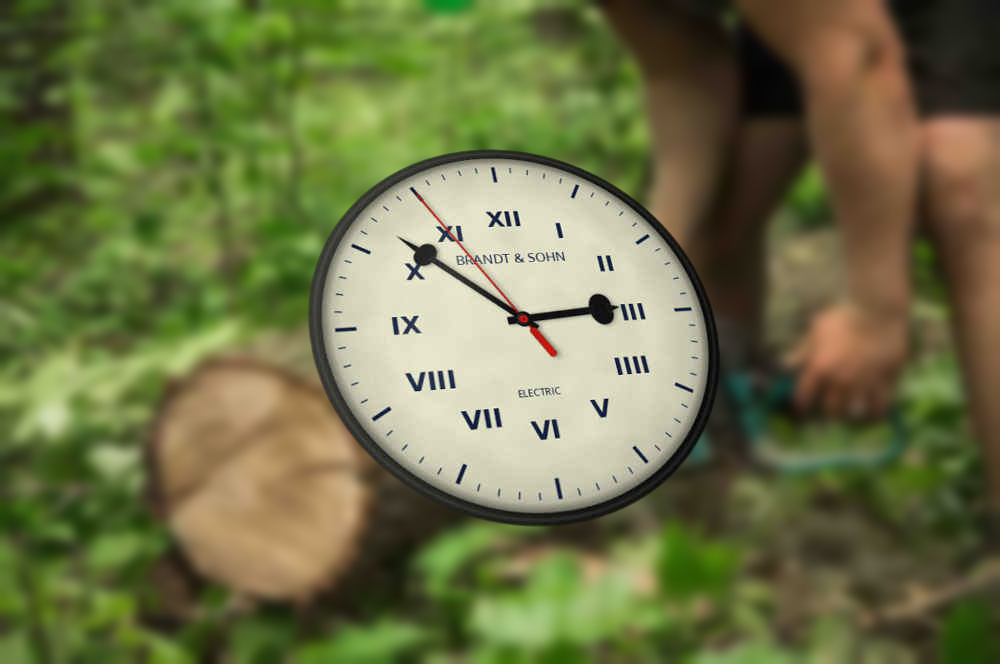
2:51:55
